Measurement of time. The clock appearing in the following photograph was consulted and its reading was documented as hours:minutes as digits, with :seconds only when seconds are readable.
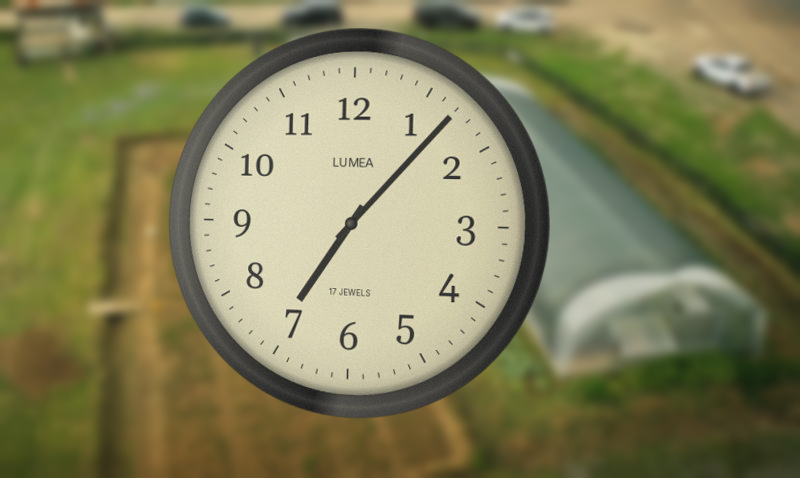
7:07
